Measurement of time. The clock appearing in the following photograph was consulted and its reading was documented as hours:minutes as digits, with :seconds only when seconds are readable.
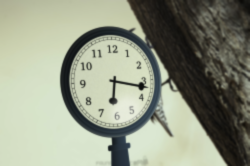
6:17
